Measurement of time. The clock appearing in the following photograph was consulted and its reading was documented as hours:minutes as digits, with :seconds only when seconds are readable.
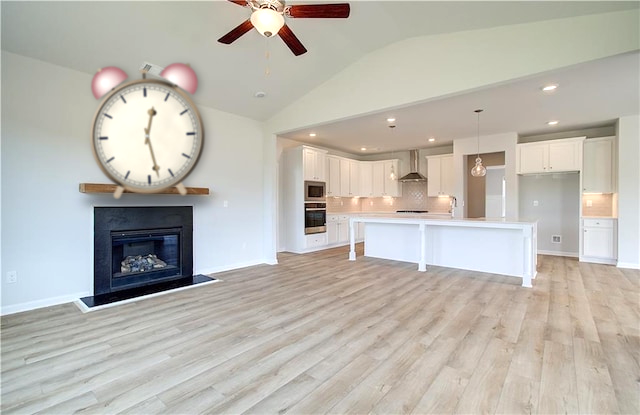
12:28
